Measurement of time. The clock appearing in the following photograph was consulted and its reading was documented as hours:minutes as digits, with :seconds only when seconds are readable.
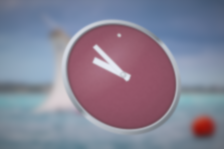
9:53
